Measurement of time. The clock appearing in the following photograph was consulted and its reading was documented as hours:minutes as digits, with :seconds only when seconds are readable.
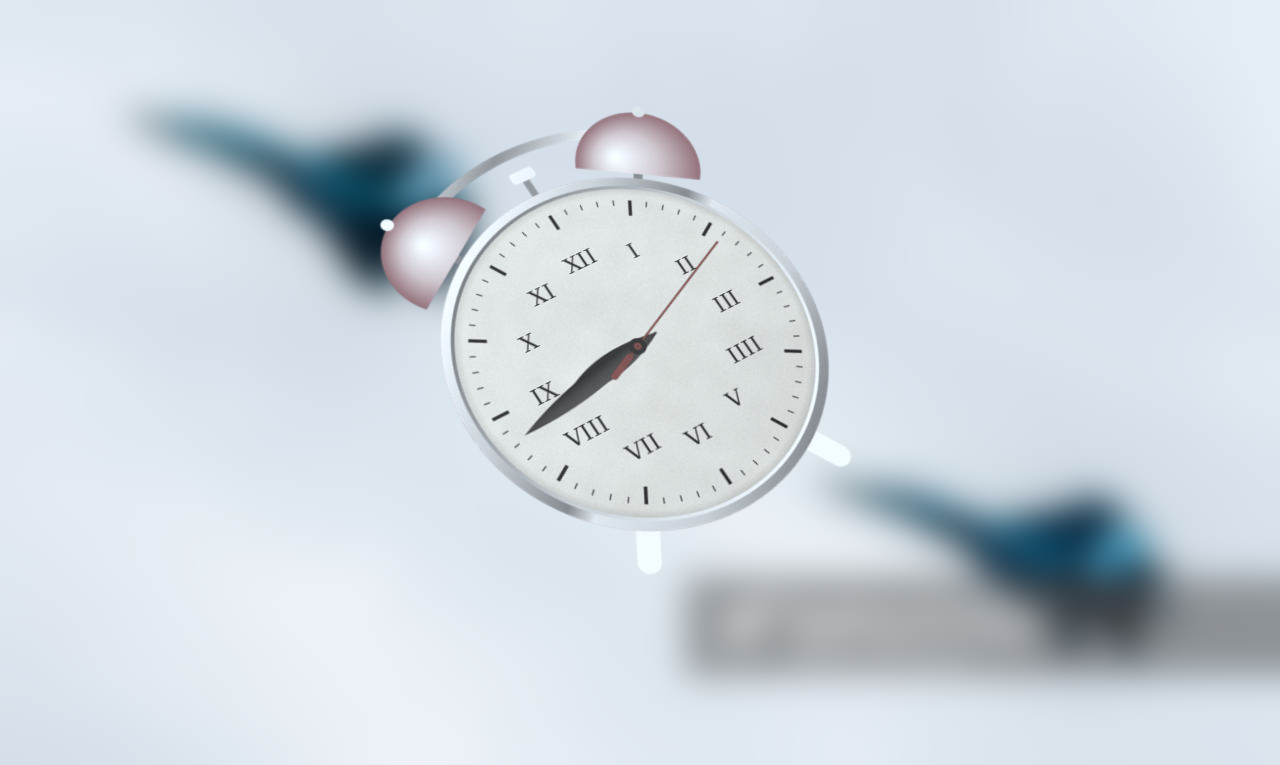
8:43:11
